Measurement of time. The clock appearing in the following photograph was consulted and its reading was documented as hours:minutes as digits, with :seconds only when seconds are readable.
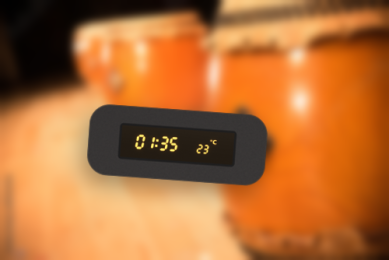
1:35
